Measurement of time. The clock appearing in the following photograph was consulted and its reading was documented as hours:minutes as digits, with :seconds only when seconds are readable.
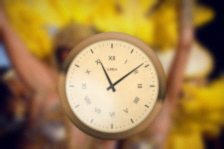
11:09
